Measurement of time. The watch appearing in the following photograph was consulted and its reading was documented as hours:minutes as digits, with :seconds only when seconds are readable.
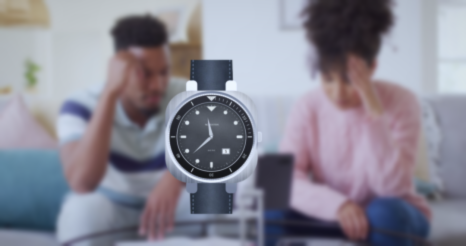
11:38
